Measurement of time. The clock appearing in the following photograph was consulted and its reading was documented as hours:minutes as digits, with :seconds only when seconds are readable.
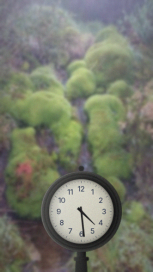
4:29
